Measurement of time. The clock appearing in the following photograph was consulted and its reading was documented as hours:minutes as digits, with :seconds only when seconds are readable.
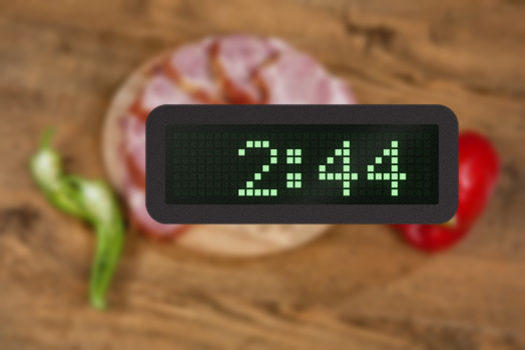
2:44
